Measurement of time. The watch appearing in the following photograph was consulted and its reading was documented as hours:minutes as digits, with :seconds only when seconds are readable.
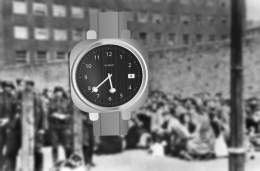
5:38
